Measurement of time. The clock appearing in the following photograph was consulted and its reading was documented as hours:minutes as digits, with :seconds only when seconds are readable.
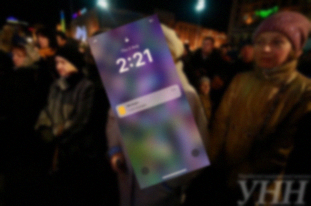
2:21
